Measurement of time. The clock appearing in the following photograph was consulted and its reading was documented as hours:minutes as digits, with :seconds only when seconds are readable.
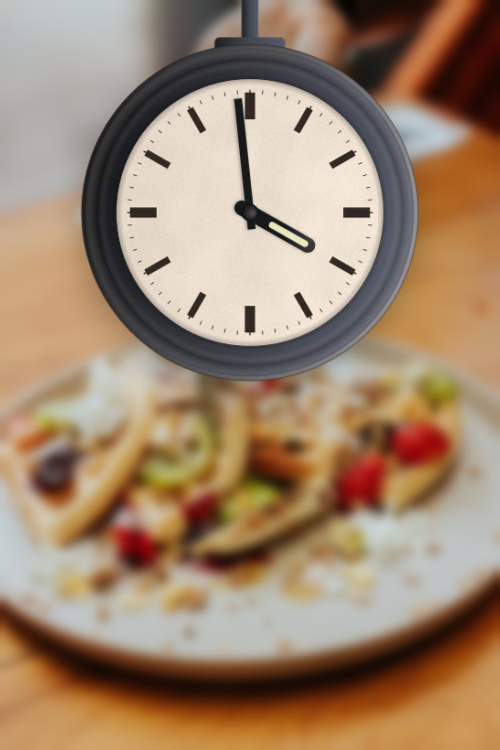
3:59
